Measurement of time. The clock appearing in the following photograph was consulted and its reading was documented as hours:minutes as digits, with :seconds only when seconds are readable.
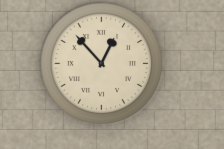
12:53
